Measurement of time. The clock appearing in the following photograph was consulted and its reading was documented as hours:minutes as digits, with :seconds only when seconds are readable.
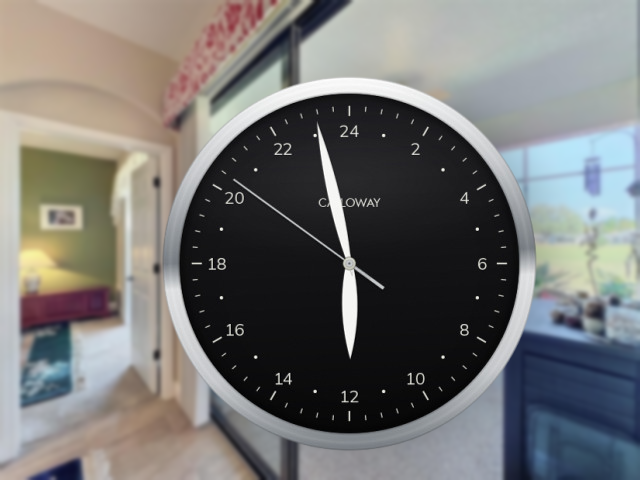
11:57:51
